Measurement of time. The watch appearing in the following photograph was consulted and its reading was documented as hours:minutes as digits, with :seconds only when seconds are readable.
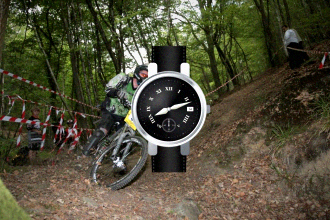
8:12
